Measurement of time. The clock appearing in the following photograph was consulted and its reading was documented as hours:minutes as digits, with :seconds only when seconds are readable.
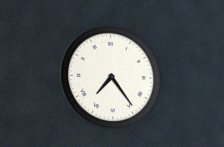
7:24
